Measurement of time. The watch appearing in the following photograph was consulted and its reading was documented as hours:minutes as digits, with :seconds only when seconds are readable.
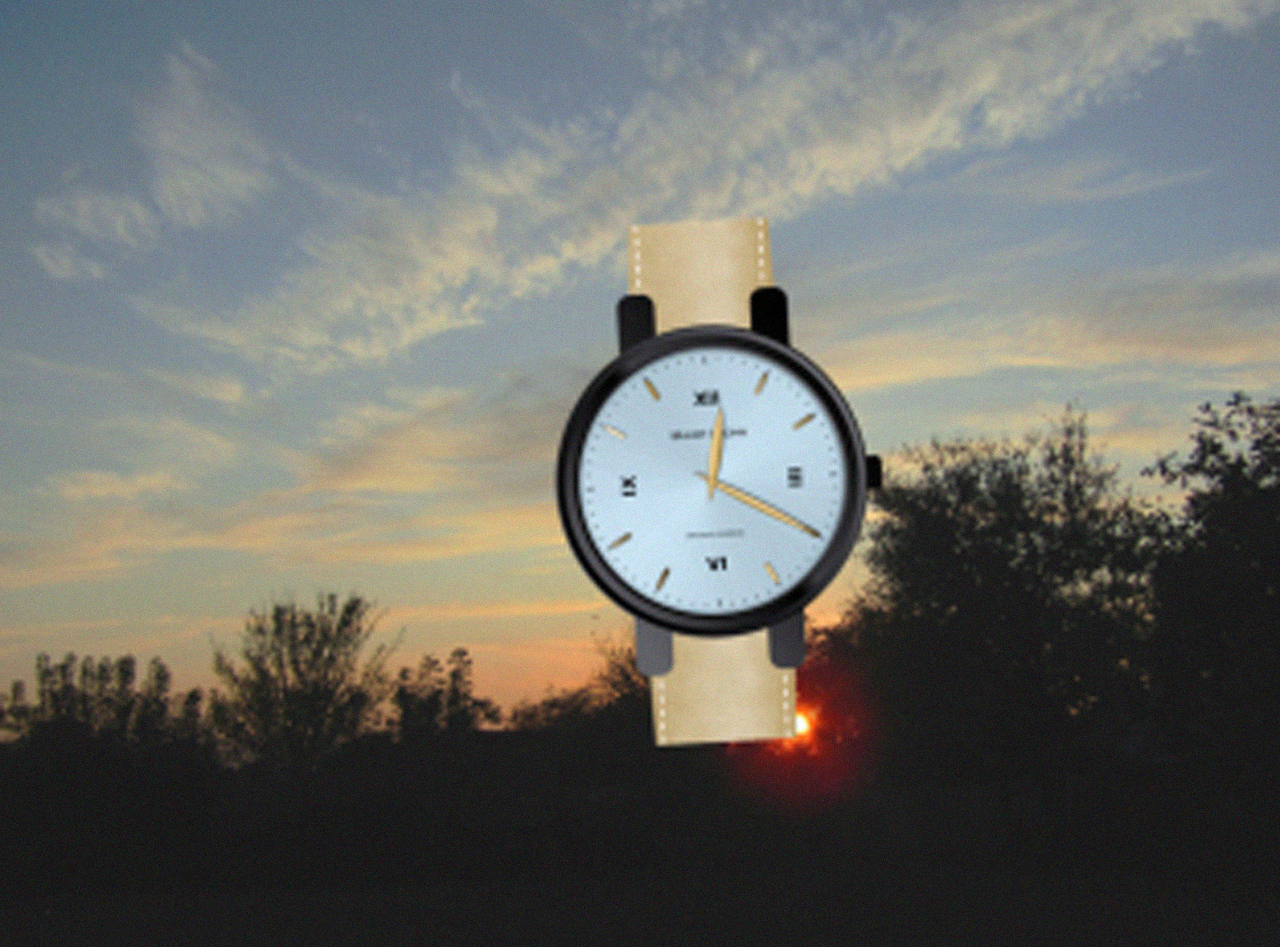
12:20
